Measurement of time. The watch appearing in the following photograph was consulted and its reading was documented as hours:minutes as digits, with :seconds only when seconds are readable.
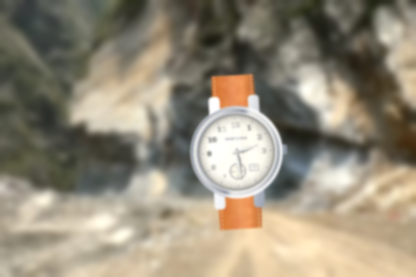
2:29
